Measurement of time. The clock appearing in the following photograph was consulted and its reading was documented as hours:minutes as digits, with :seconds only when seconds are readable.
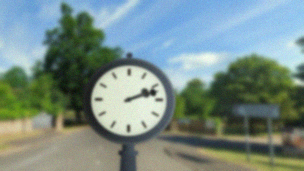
2:12
